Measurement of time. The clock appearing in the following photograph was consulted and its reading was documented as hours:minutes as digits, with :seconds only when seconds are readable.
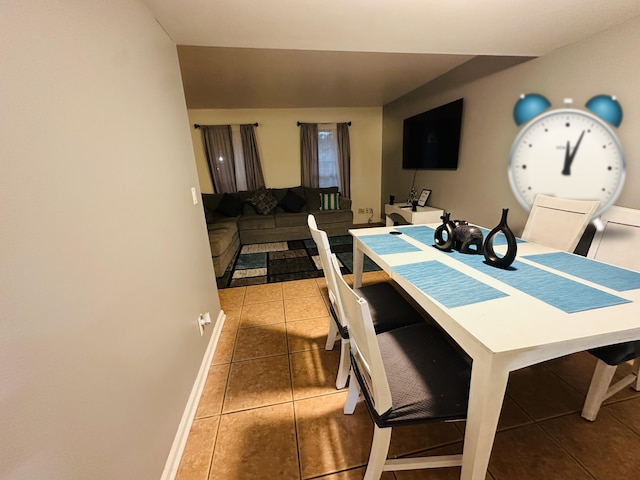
12:04
